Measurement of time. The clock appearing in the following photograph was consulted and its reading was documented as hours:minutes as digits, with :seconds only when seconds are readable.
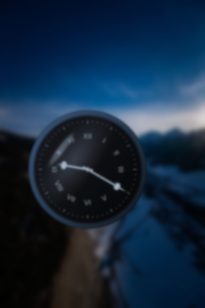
9:20
